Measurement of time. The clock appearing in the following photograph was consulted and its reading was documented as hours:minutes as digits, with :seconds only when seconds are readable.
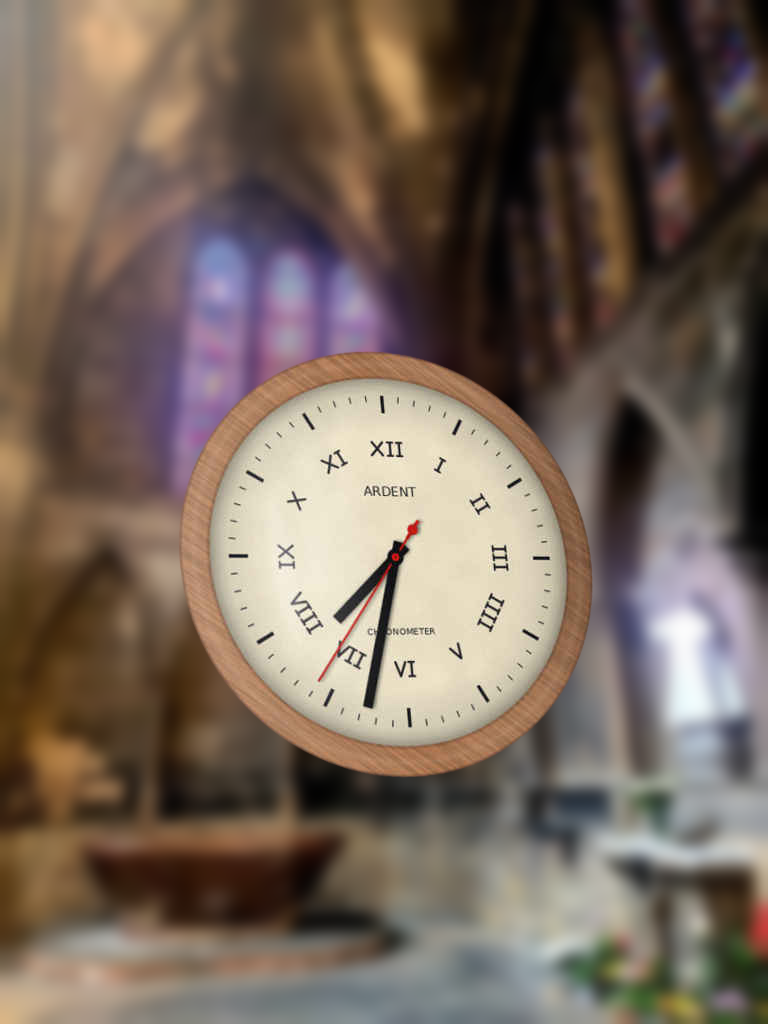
7:32:36
